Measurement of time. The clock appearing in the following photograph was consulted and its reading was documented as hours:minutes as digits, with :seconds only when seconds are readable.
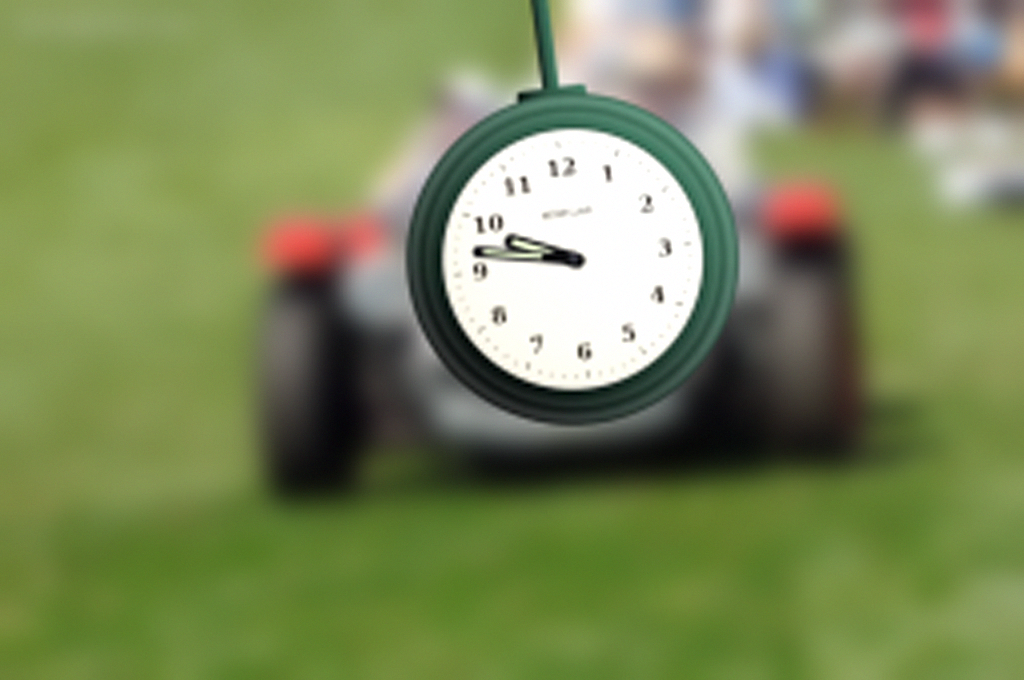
9:47
